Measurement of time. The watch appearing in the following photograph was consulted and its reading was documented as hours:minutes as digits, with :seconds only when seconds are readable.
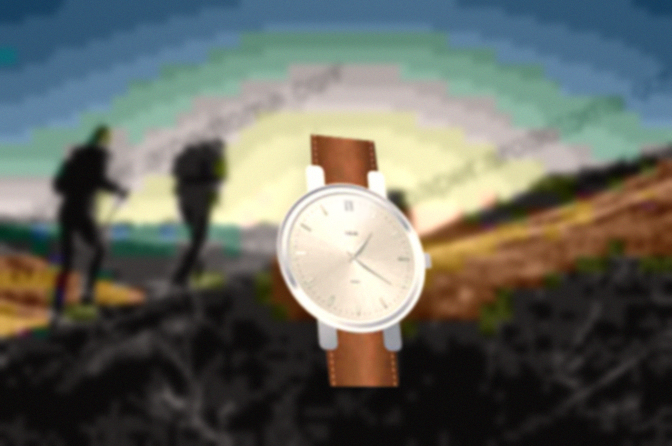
1:21
